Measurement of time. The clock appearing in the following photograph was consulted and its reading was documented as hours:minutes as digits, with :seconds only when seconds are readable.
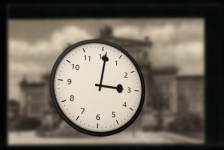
3:01
